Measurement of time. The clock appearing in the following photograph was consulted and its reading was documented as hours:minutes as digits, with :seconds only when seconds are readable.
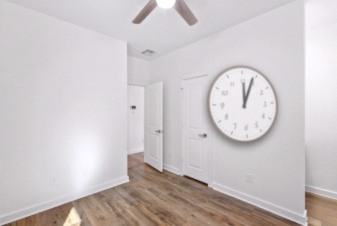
12:04
